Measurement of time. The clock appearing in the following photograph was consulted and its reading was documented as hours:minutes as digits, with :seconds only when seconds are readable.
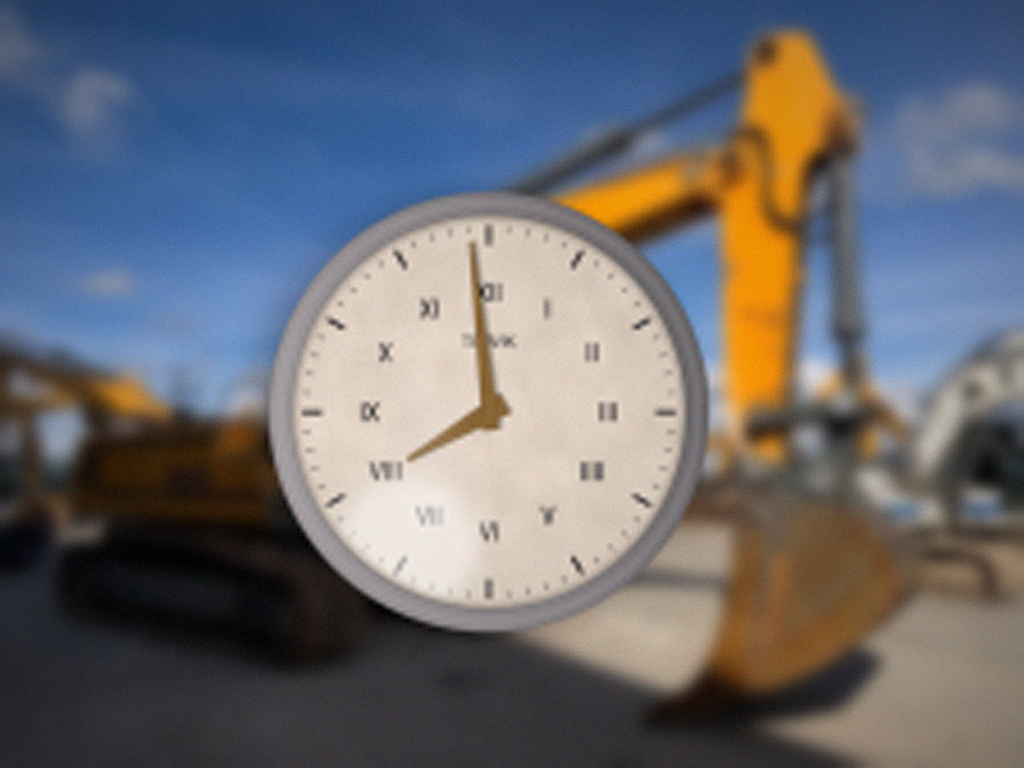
7:59
